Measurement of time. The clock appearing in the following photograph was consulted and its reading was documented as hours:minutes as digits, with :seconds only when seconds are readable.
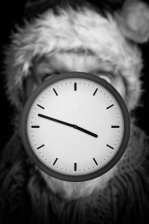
3:48
